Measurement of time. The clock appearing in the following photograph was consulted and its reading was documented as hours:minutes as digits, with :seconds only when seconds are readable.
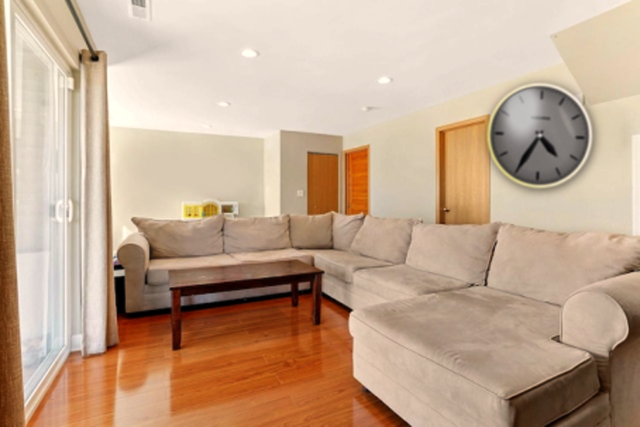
4:35
